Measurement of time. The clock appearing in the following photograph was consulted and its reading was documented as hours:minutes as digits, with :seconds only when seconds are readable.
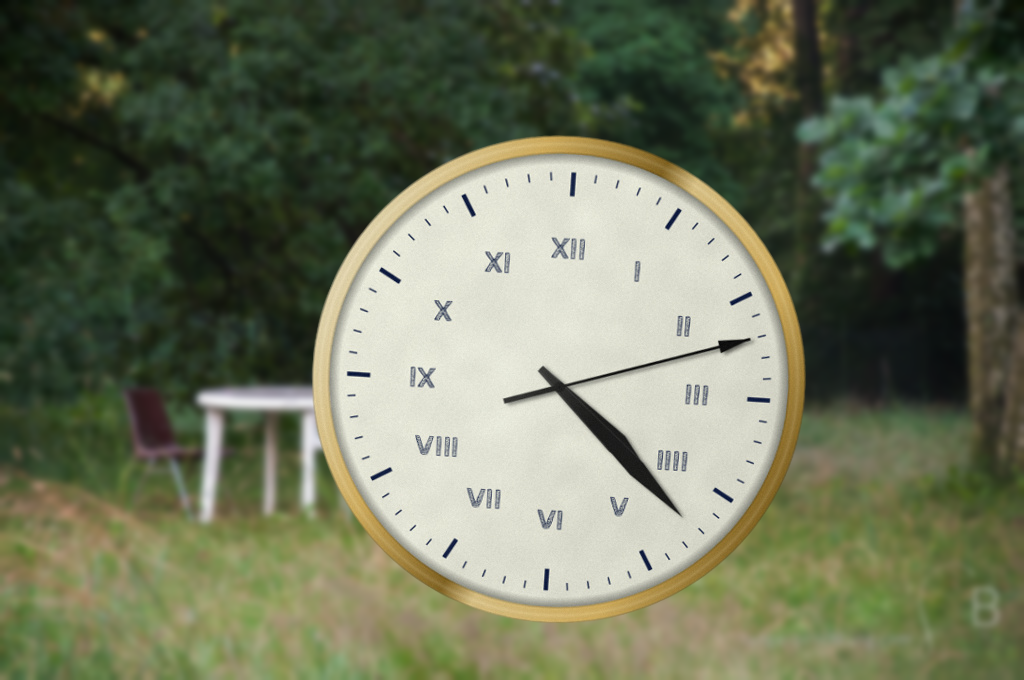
4:22:12
